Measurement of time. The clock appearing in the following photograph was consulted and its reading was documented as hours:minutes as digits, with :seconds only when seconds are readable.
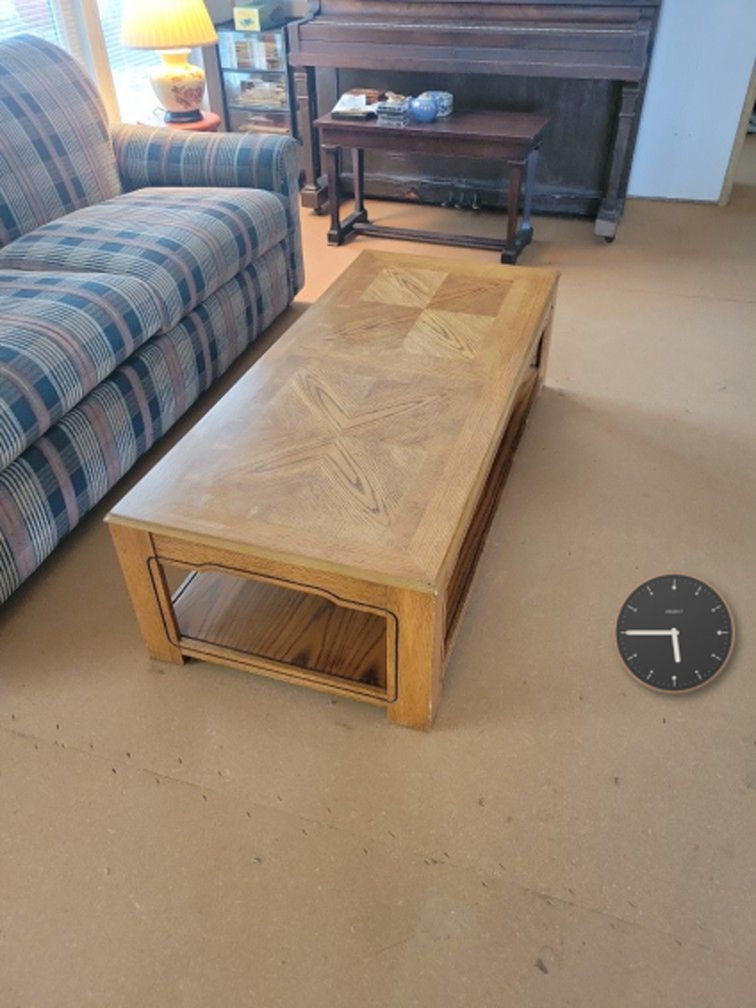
5:45
